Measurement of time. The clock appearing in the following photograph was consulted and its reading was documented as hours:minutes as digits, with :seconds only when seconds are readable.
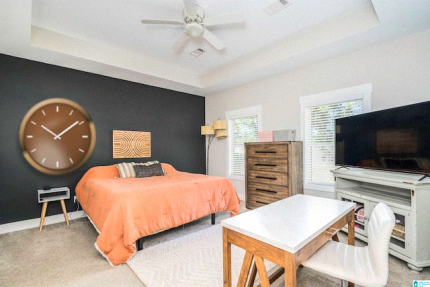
10:09
